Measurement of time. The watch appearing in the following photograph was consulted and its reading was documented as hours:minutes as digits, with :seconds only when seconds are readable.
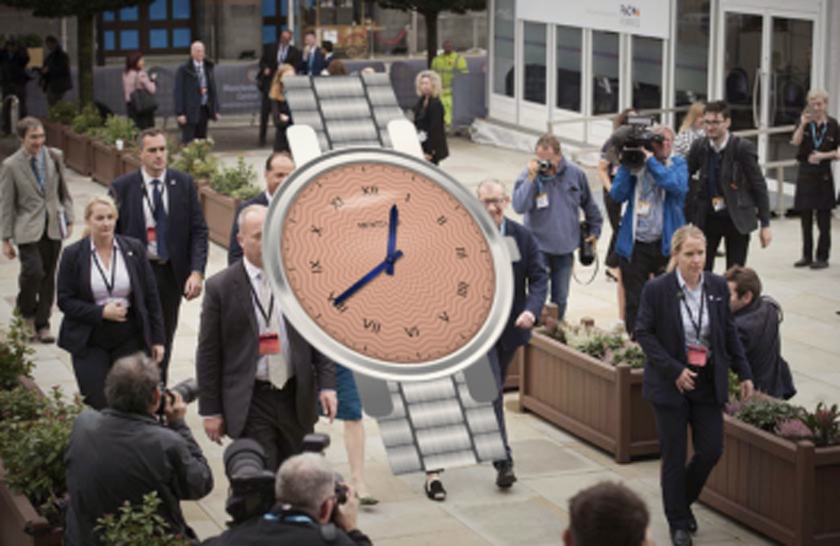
12:40
